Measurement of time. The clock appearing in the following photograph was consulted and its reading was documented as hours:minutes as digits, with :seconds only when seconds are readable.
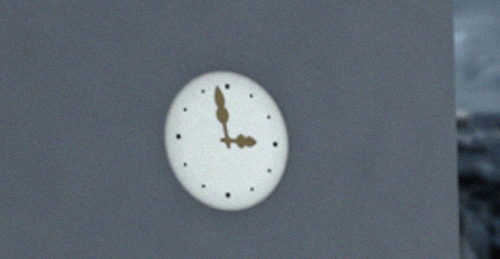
2:58
